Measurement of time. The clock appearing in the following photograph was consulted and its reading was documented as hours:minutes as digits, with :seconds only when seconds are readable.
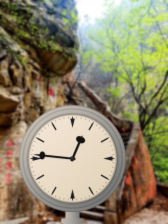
12:46
